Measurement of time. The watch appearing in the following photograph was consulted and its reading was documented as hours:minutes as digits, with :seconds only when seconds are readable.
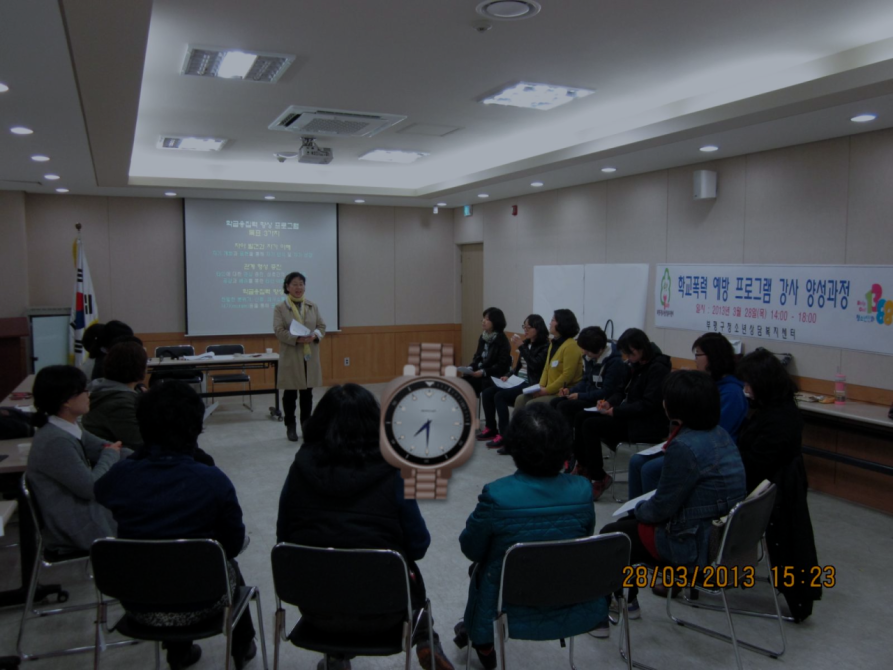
7:30
